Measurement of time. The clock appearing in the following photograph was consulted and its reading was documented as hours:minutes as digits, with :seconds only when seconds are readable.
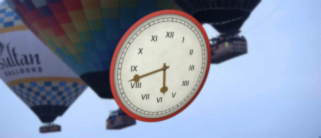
5:42
